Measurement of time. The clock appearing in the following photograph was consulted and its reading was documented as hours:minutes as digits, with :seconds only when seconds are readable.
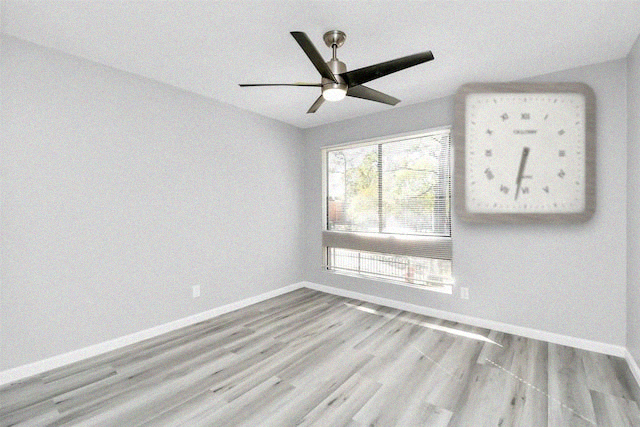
6:32
